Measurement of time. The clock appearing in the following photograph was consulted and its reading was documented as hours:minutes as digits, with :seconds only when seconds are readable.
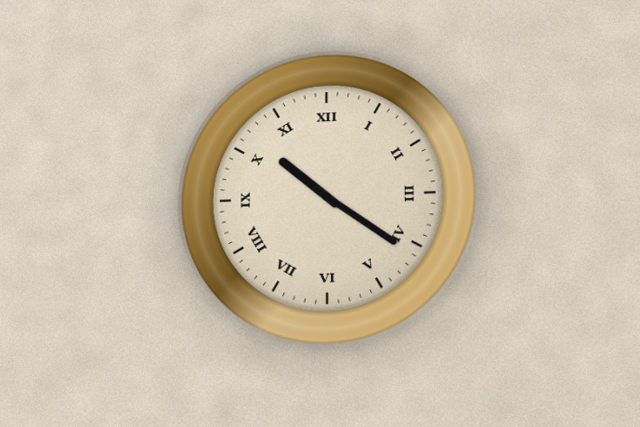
10:21
